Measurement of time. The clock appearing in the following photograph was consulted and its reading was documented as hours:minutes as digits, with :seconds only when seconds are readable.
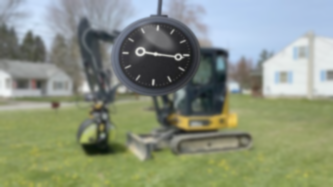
9:16
